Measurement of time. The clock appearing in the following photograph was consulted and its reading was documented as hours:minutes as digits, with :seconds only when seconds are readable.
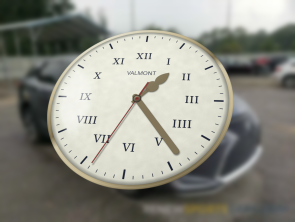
1:23:34
